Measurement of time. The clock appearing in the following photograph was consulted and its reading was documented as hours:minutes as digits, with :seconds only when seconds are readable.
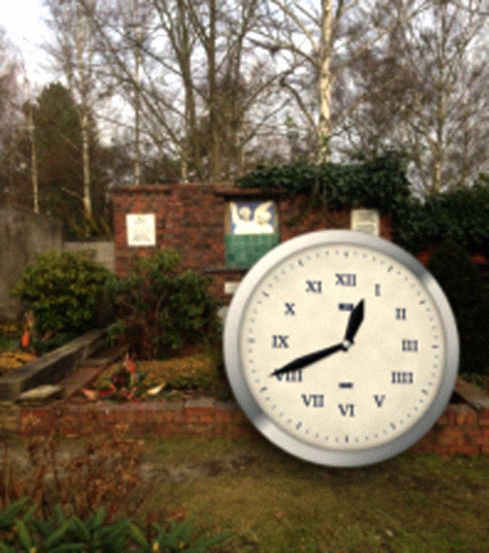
12:41
